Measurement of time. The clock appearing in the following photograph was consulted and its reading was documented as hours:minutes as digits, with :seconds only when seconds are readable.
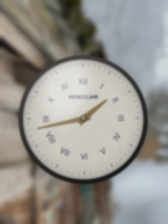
1:43
